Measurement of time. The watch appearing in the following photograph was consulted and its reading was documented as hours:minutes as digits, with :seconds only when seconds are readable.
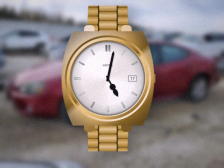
5:02
